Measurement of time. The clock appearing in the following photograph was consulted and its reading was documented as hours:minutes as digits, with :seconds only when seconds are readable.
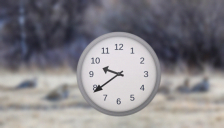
9:39
